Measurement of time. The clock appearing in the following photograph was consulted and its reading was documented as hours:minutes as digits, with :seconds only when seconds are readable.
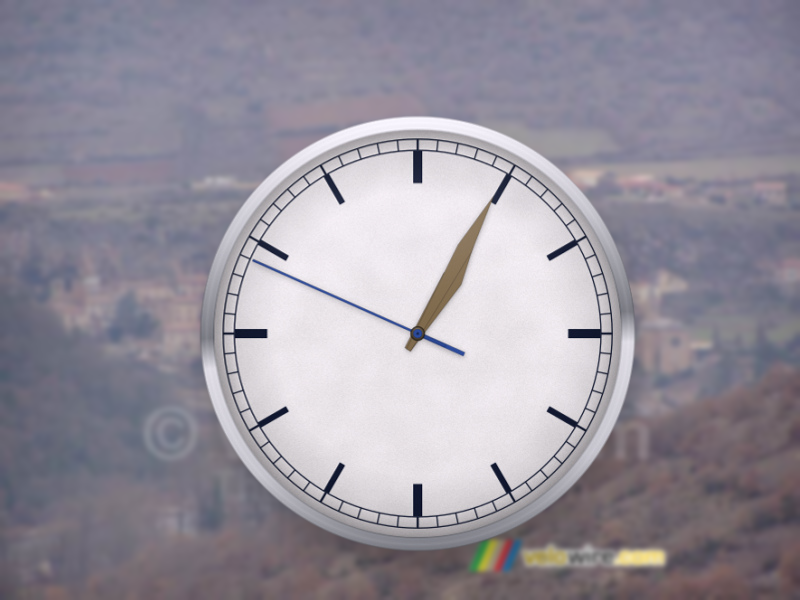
1:04:49
